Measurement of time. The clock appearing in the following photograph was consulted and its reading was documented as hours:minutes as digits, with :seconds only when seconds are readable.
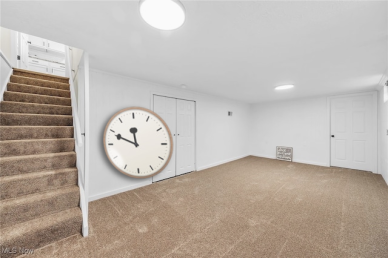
11:49
